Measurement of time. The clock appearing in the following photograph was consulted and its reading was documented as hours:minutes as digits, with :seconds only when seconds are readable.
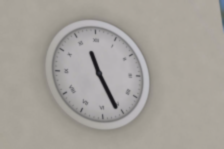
11:26
